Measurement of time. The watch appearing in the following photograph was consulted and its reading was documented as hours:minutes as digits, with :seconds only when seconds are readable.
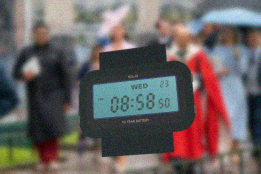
8:58:50
